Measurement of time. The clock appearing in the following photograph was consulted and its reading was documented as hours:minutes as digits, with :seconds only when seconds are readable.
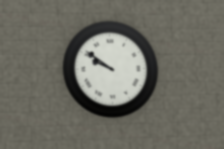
9:51
